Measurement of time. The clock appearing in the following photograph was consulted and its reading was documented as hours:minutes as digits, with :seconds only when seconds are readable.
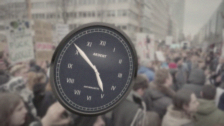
4:51
